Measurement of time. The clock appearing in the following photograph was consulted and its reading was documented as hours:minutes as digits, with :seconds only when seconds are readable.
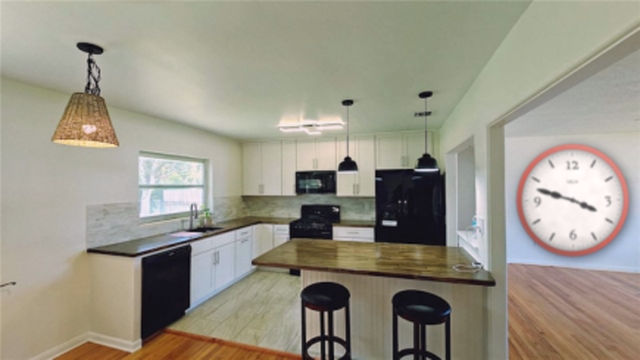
3:48
